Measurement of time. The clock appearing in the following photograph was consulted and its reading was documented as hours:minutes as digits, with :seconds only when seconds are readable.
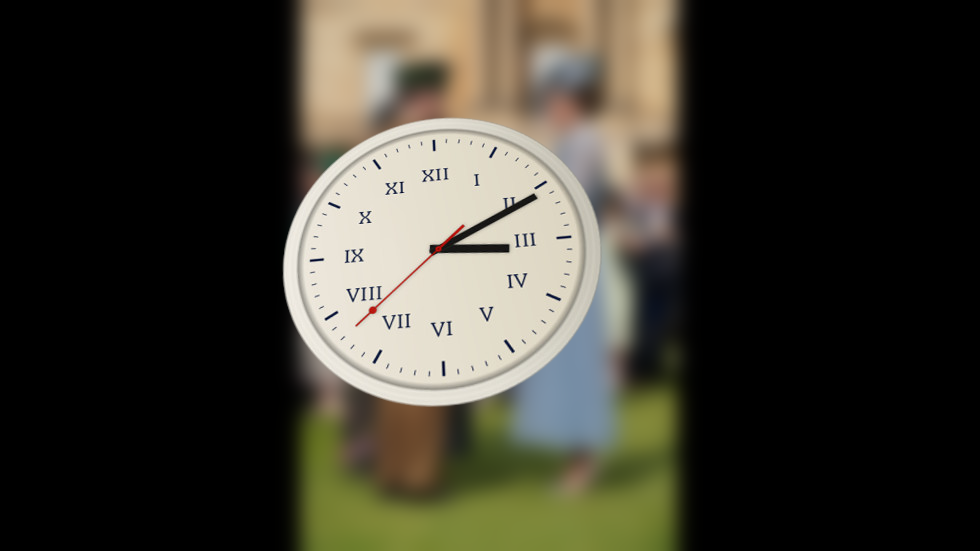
3:10:38
